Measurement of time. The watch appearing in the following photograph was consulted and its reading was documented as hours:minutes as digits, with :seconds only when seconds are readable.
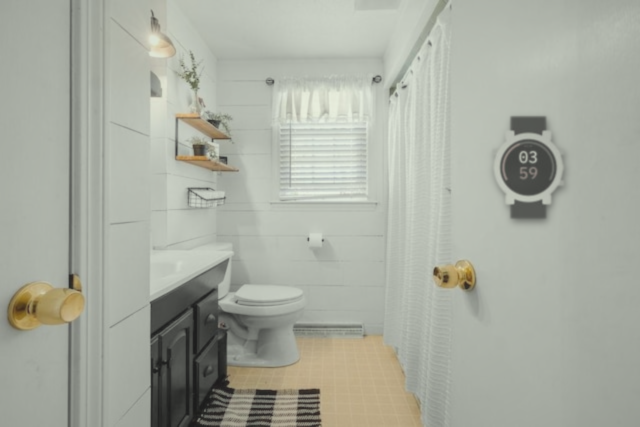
3:59
